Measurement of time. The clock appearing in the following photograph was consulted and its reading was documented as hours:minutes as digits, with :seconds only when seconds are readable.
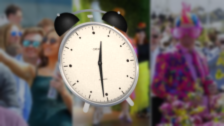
12:31
